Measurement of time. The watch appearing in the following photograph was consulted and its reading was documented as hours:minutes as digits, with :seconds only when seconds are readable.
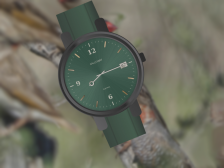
8:15
